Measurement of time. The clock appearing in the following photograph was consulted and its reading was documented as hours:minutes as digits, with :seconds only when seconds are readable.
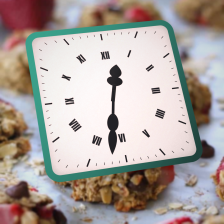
12:32
